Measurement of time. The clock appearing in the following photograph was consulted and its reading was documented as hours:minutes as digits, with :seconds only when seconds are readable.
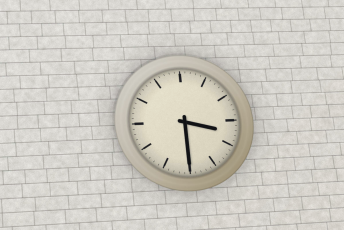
3:30
